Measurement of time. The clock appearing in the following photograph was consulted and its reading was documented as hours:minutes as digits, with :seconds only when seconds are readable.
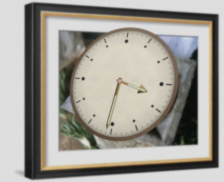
3:31
